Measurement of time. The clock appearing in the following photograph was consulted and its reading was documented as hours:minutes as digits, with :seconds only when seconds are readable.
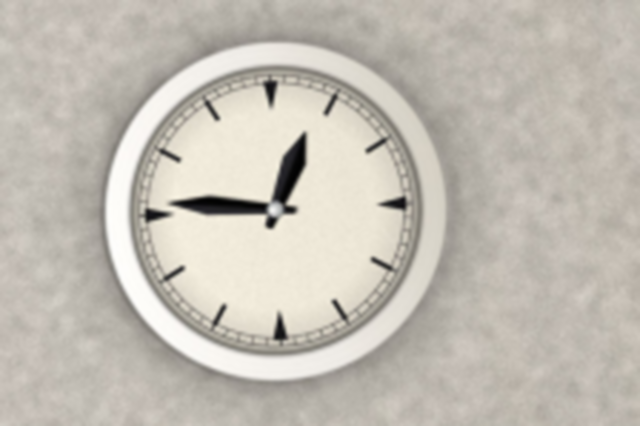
12:46
